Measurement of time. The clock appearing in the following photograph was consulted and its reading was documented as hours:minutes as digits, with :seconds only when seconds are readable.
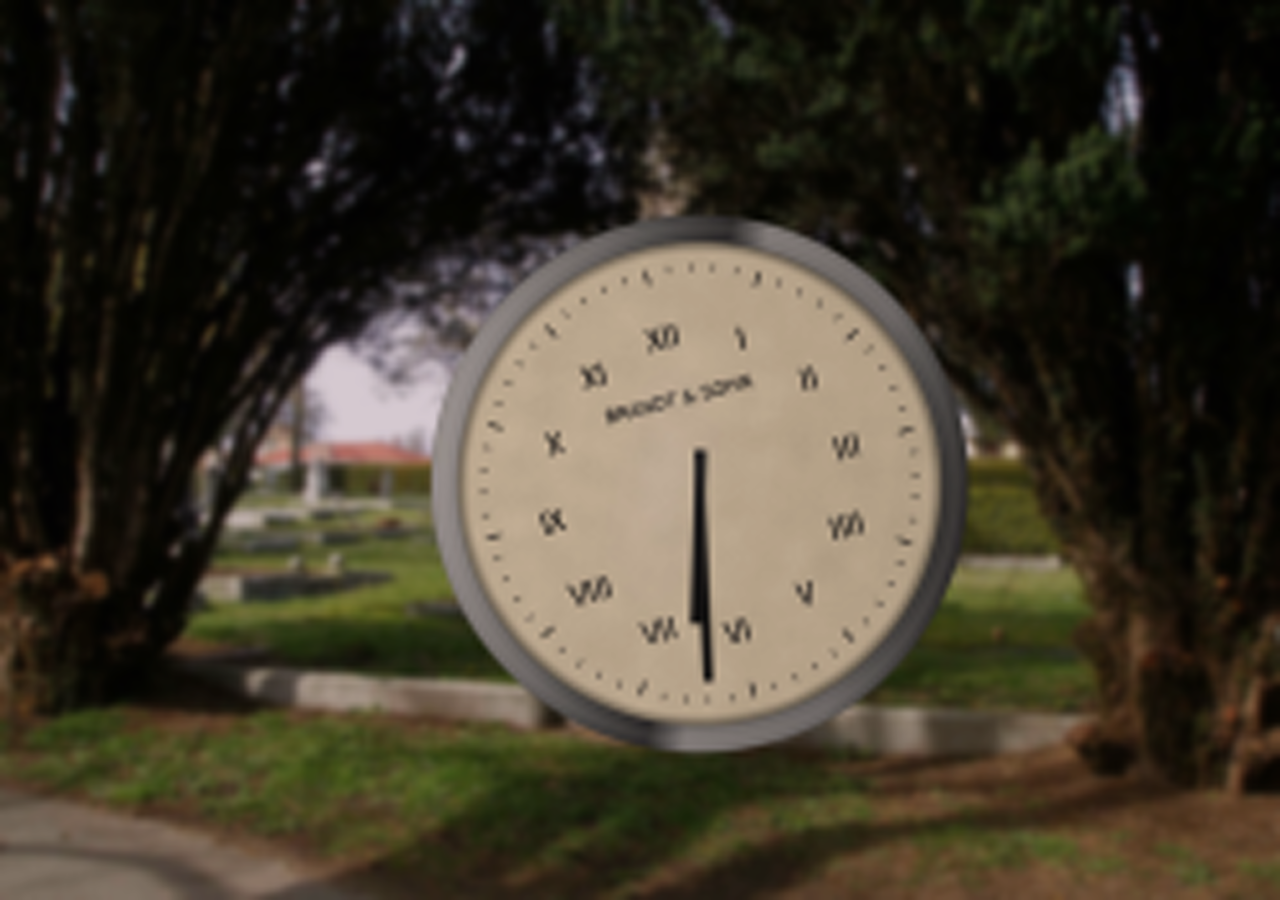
6:32
